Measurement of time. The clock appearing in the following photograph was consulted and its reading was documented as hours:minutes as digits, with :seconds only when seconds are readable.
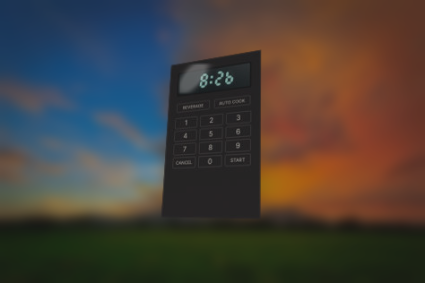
8:26
